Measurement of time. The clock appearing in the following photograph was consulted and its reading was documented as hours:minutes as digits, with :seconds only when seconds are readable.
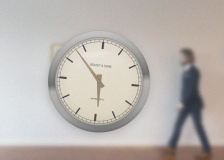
5:53
